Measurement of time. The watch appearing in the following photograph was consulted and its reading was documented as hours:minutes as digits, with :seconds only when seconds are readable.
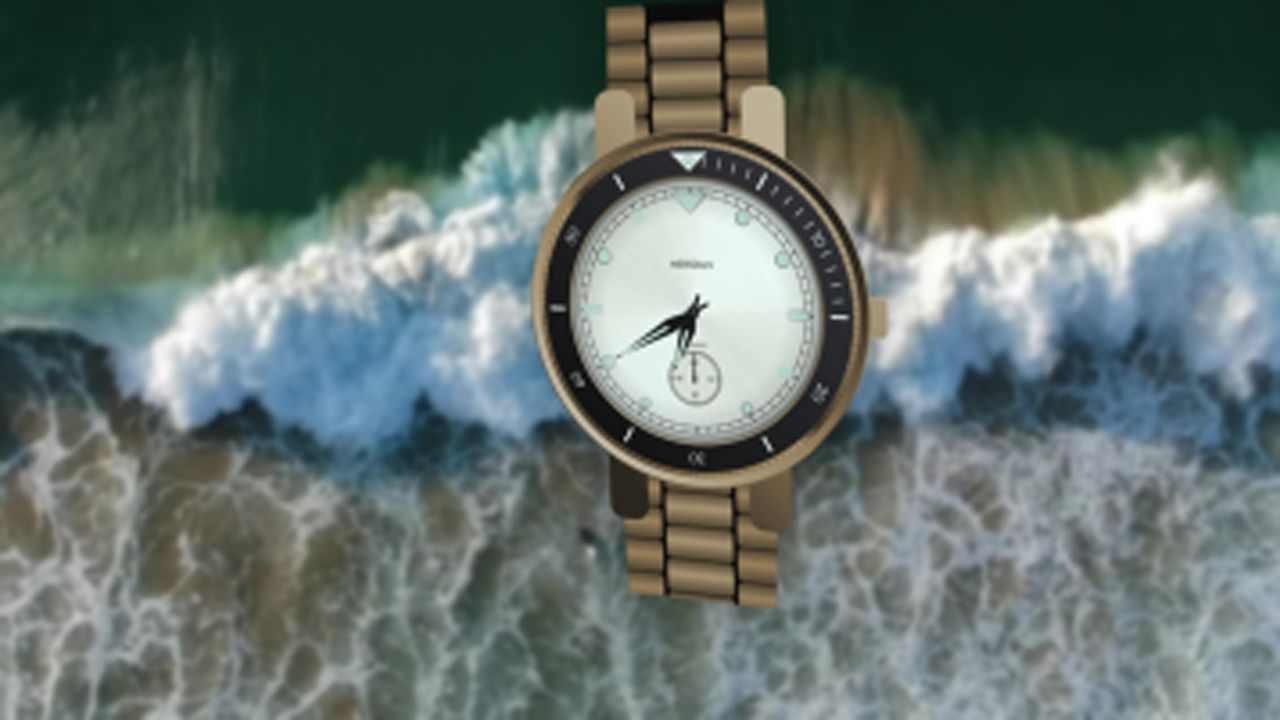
6:40
